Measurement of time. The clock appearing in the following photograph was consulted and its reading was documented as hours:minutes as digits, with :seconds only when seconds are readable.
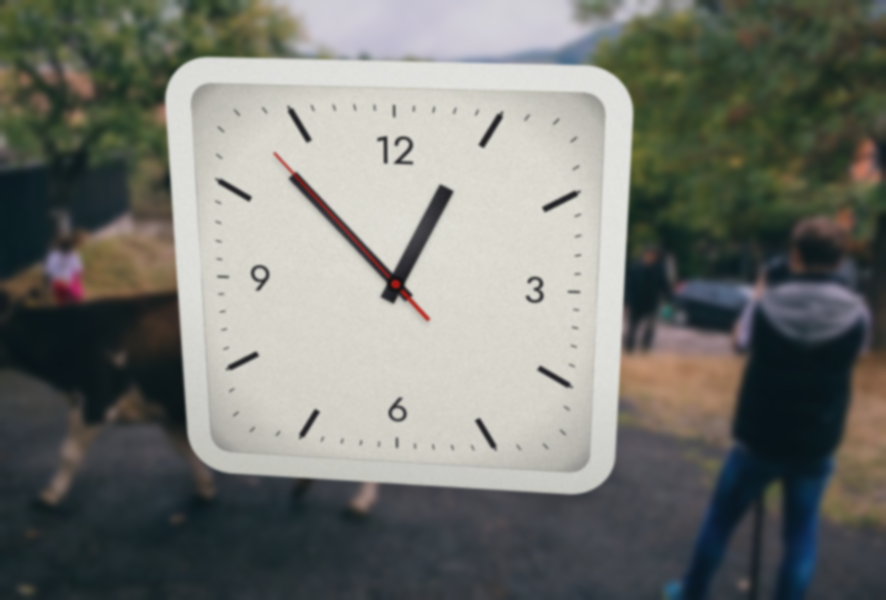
12:52:53
